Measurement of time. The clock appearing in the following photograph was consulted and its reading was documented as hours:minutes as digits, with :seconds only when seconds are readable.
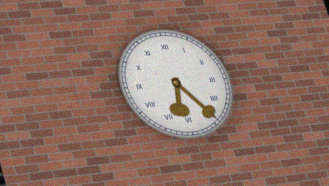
6:24
